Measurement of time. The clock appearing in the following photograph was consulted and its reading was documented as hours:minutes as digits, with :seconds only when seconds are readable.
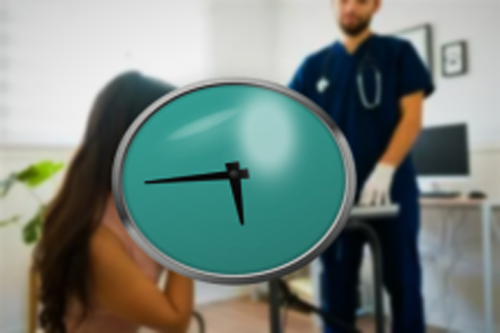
5:44
